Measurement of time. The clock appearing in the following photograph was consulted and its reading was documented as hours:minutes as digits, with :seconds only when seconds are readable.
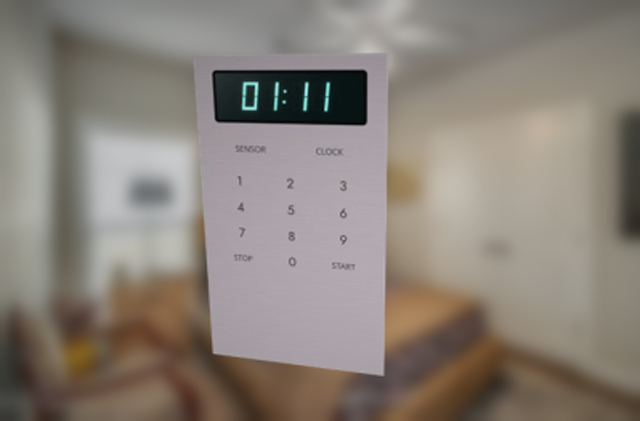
1:11
